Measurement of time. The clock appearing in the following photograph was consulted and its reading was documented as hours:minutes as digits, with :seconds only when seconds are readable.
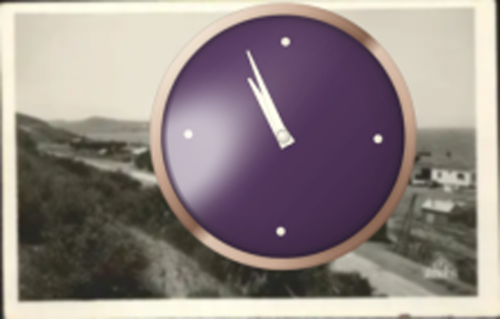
10:56
